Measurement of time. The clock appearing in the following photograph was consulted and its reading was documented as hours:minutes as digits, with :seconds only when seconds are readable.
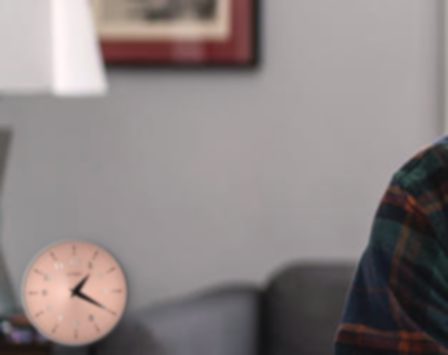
1:20
